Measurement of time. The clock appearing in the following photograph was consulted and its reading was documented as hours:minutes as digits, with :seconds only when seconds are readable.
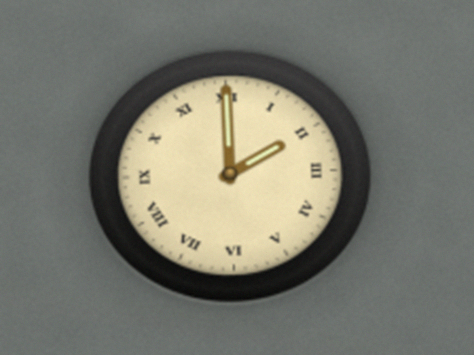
2:00
